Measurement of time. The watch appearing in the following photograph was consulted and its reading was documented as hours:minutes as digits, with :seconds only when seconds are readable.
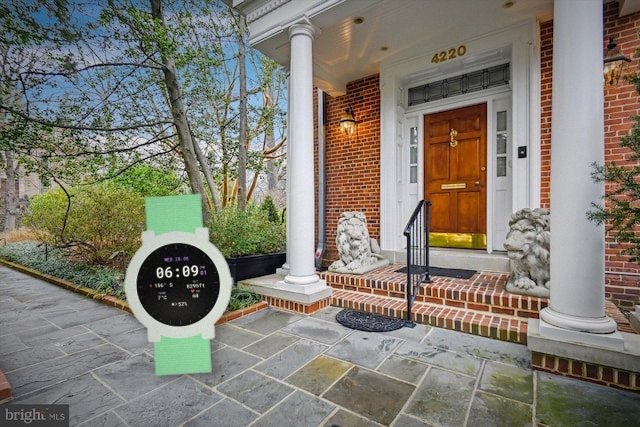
6:09
